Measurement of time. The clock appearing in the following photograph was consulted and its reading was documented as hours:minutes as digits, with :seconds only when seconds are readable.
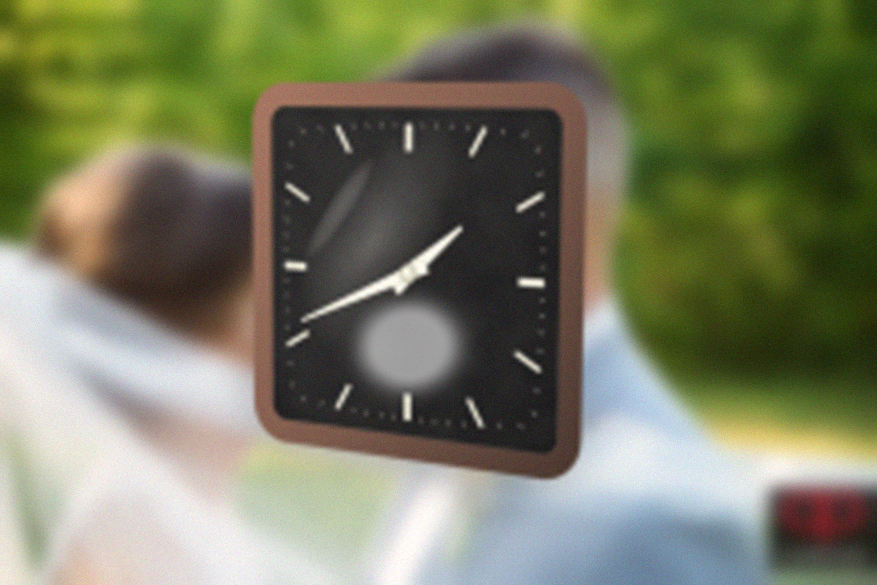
1:41
